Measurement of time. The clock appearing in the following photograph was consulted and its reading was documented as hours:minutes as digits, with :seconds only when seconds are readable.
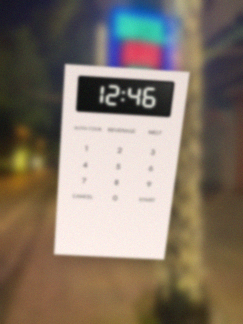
12:46
